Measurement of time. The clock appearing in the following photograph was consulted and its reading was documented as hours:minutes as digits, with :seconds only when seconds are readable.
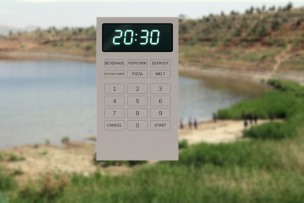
20:30
